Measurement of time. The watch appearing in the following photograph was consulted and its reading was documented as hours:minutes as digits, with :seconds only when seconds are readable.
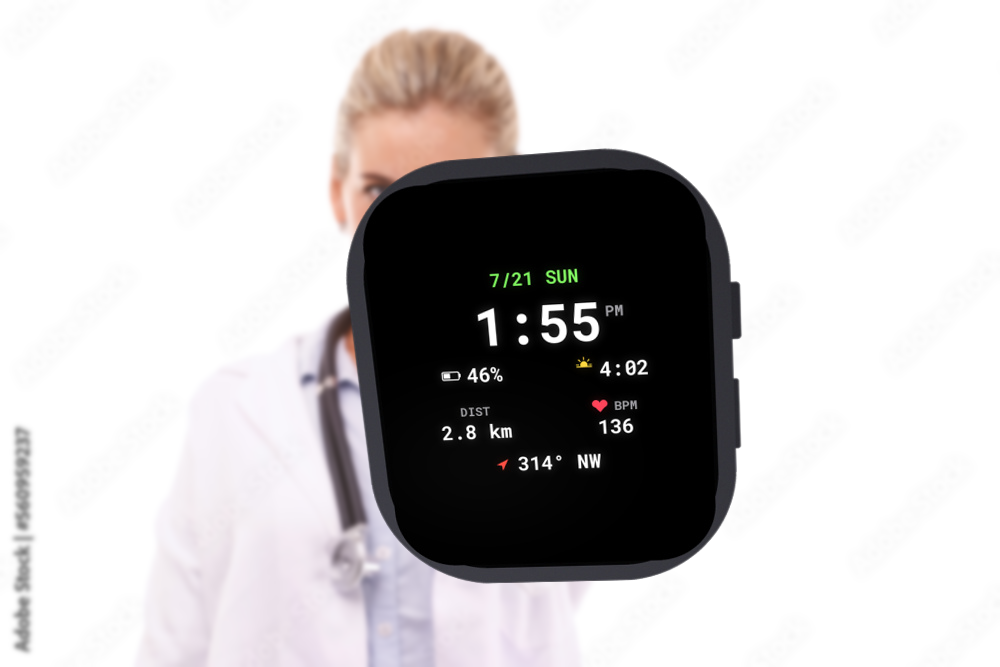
1:55
